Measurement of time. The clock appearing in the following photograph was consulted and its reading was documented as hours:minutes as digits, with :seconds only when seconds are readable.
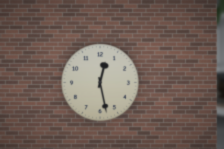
12:28
